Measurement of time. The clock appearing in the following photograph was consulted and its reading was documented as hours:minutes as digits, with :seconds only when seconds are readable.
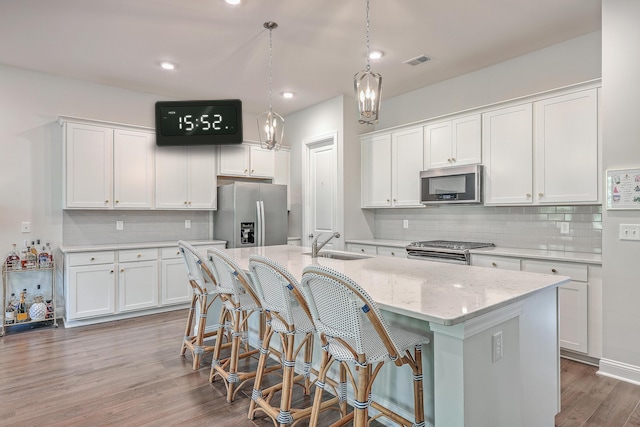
15:52
